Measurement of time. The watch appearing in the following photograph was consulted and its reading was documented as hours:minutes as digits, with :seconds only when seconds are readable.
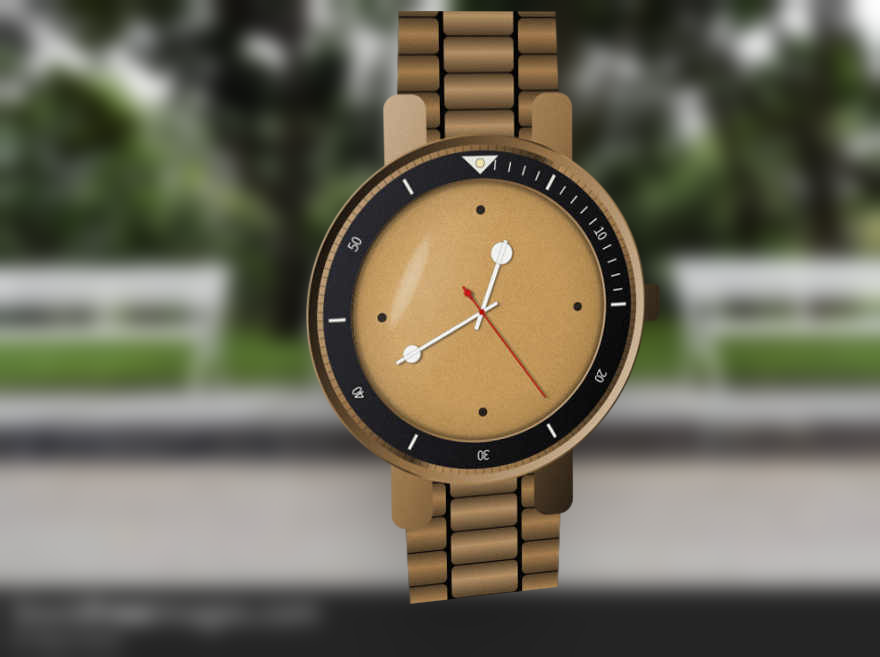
12:40:24
